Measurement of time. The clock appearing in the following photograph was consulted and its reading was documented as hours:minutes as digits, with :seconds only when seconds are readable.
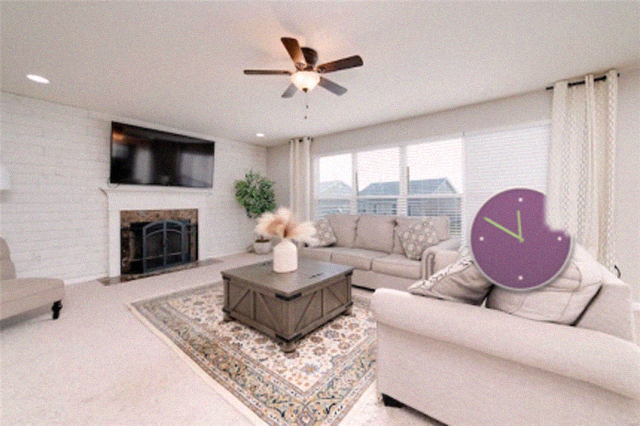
11:50
